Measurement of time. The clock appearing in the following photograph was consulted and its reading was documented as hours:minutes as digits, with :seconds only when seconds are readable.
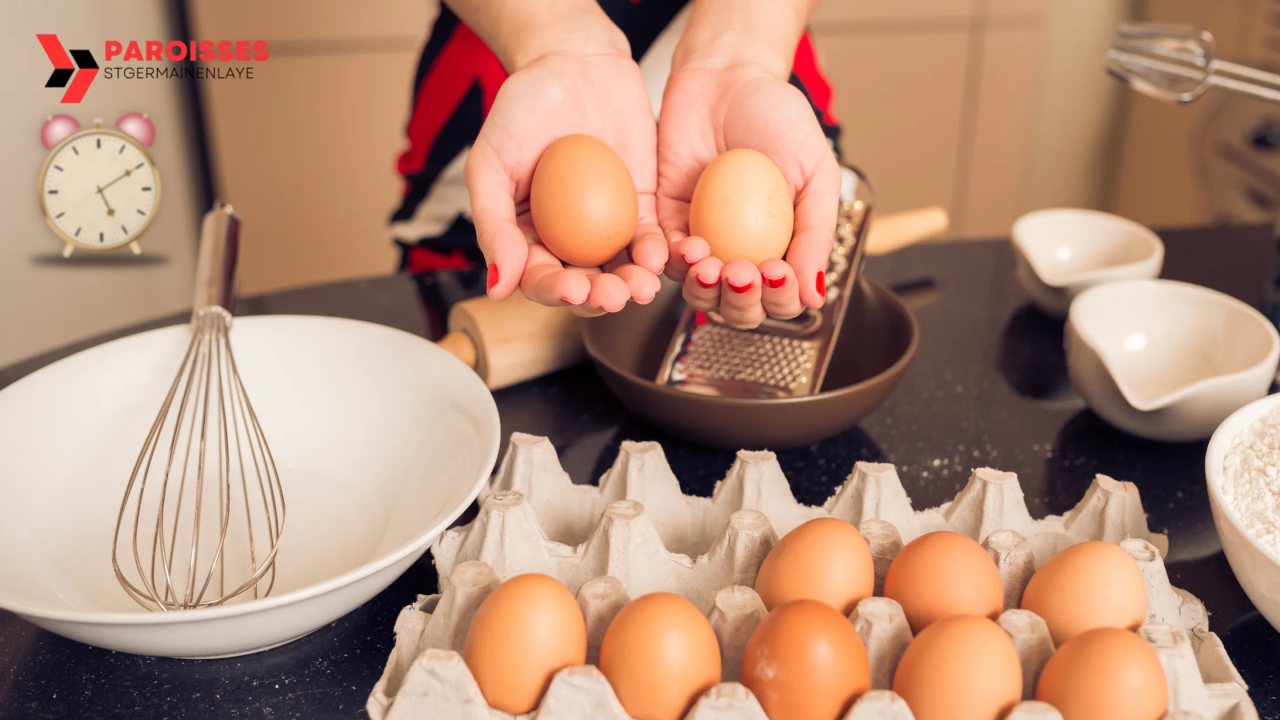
5:10
